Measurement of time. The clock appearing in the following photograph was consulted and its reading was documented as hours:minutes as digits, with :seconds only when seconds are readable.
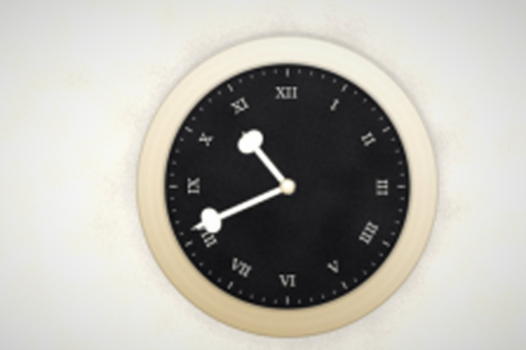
10:41
